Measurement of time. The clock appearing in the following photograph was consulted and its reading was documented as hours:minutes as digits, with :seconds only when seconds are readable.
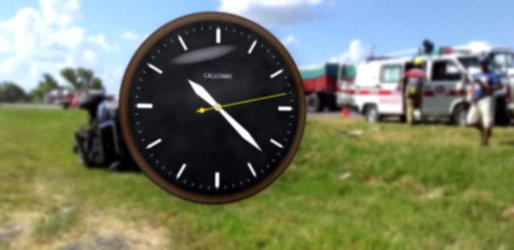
10:22:13
